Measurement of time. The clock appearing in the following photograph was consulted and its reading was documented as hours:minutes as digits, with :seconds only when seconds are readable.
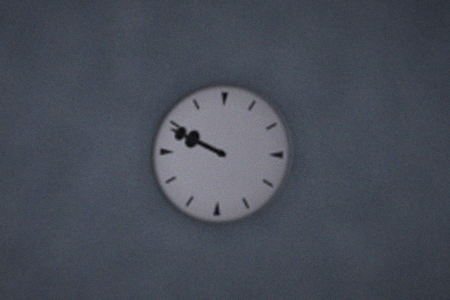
9:49
